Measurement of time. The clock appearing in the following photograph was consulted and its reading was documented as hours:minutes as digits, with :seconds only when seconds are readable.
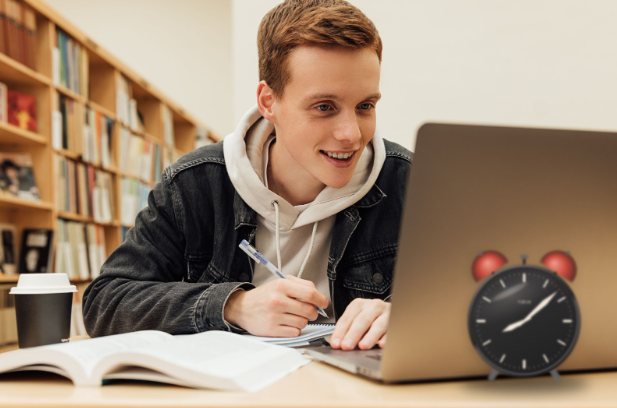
8:08
